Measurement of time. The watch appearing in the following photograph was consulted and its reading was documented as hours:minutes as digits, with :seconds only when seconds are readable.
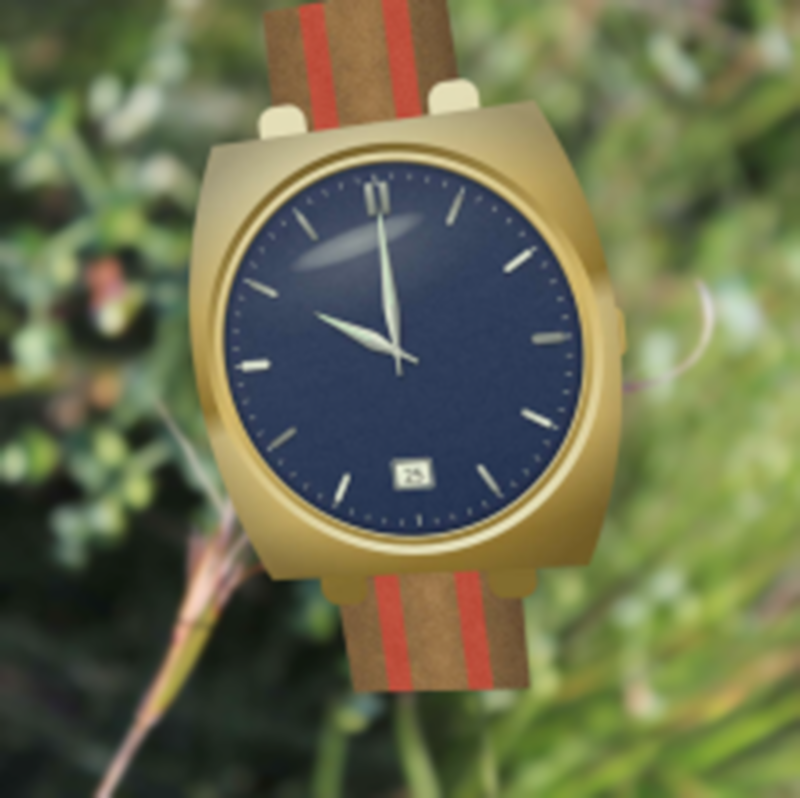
10:00
